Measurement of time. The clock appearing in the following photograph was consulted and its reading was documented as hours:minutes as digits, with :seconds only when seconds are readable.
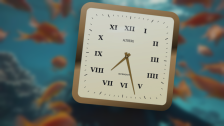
7:27
